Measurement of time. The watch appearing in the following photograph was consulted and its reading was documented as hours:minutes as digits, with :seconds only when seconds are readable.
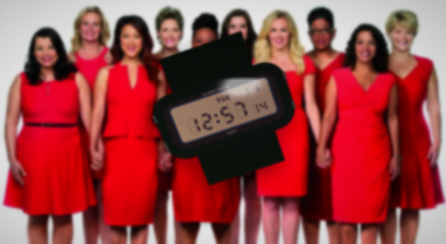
12:57:14
